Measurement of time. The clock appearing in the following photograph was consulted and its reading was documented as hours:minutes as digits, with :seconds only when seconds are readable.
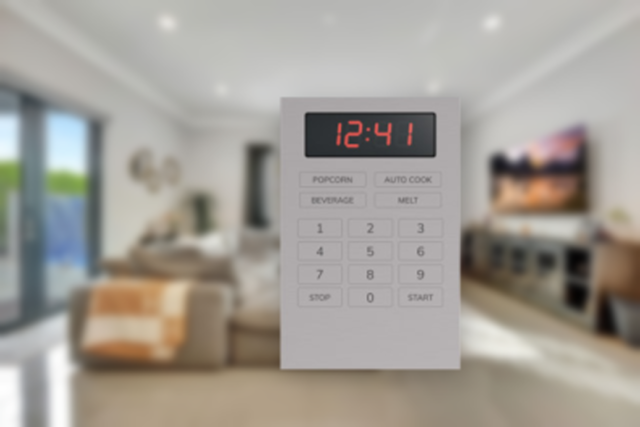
12:41
